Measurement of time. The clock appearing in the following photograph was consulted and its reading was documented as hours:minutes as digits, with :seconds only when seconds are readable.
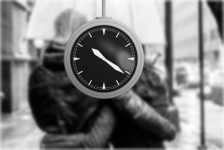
10:21
